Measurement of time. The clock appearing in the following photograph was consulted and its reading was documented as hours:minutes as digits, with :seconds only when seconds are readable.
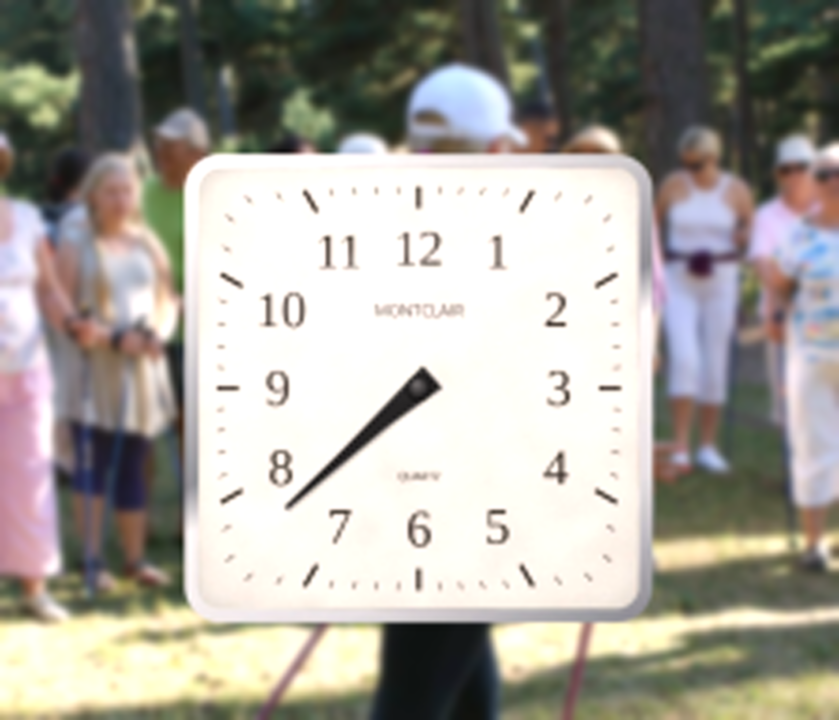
7:38
